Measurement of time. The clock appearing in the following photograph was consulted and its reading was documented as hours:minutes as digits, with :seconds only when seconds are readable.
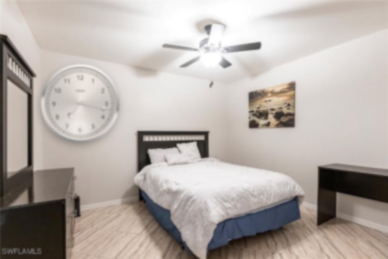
7:17
